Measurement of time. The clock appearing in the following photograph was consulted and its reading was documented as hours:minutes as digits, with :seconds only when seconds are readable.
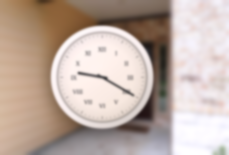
9:20
